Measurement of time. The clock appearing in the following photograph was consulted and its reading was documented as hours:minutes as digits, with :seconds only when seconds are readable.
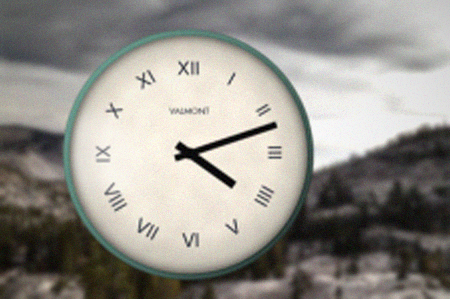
4:12
